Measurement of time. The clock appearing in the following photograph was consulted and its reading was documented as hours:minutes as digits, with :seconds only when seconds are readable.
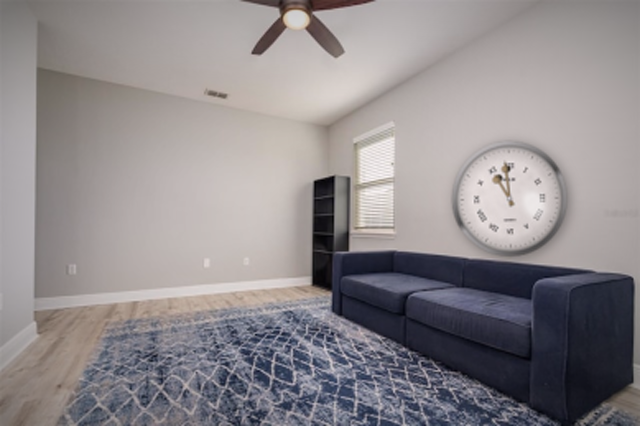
10:59
